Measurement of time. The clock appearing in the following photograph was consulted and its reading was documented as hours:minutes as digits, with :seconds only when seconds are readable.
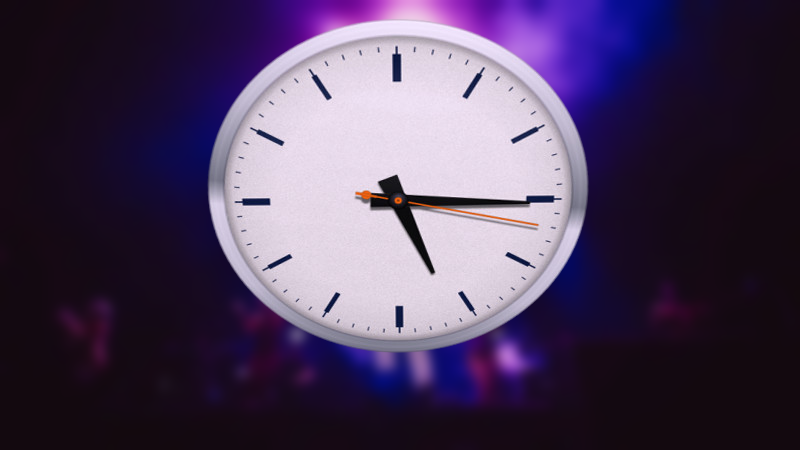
5:15:17
